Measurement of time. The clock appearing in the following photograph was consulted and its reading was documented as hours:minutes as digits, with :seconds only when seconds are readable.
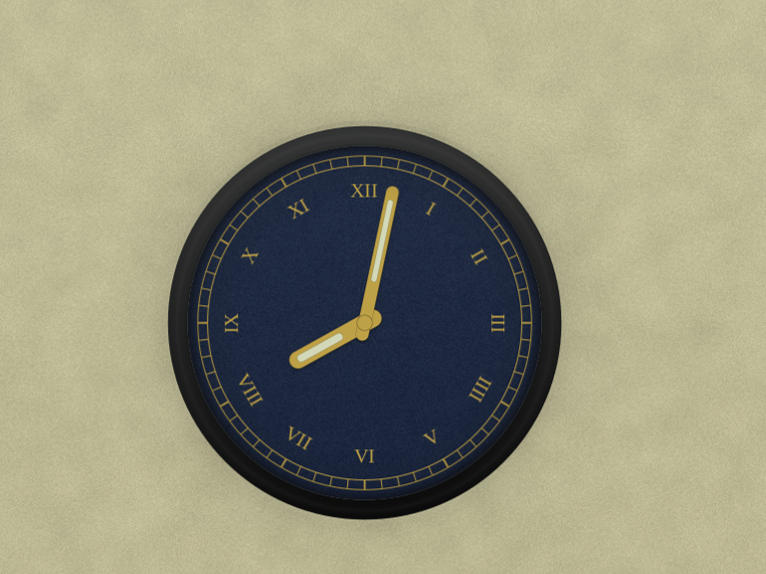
8:02
